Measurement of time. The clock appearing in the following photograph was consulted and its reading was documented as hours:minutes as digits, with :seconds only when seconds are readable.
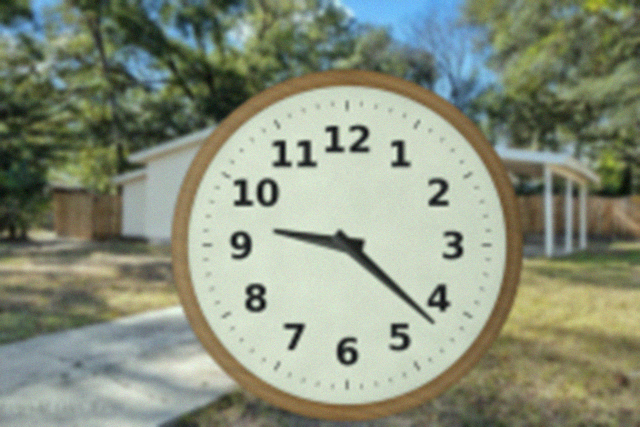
9:22
